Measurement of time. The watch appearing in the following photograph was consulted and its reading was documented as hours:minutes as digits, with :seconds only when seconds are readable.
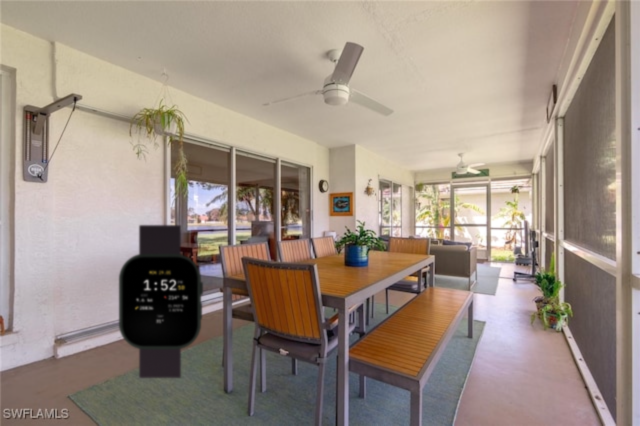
1:52
